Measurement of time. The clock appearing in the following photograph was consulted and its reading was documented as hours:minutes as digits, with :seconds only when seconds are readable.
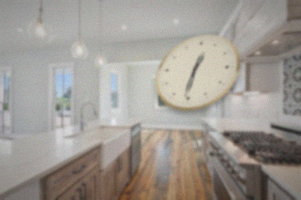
12:31
